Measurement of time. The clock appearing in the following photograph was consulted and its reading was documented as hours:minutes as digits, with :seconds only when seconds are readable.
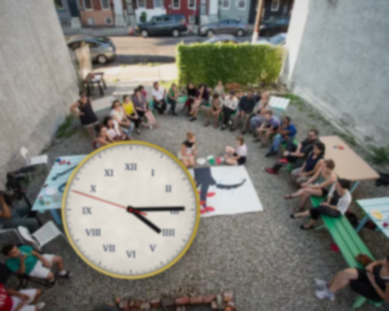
4:14:48
